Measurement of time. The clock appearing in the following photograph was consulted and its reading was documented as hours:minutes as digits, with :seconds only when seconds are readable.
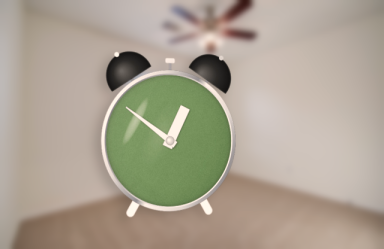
12:51
